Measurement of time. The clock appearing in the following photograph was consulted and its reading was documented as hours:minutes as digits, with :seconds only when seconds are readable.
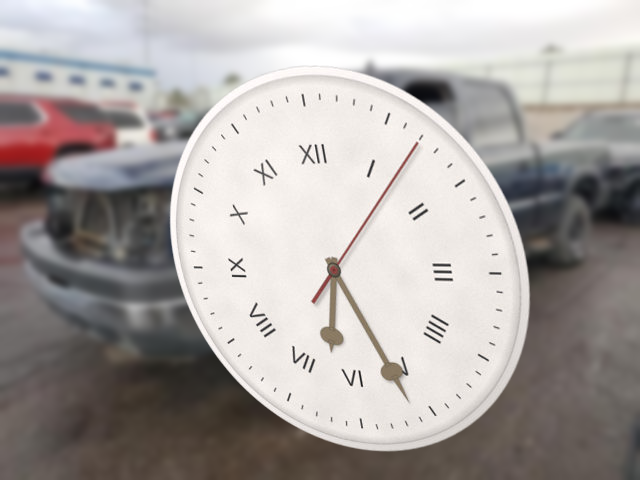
6:26:07
